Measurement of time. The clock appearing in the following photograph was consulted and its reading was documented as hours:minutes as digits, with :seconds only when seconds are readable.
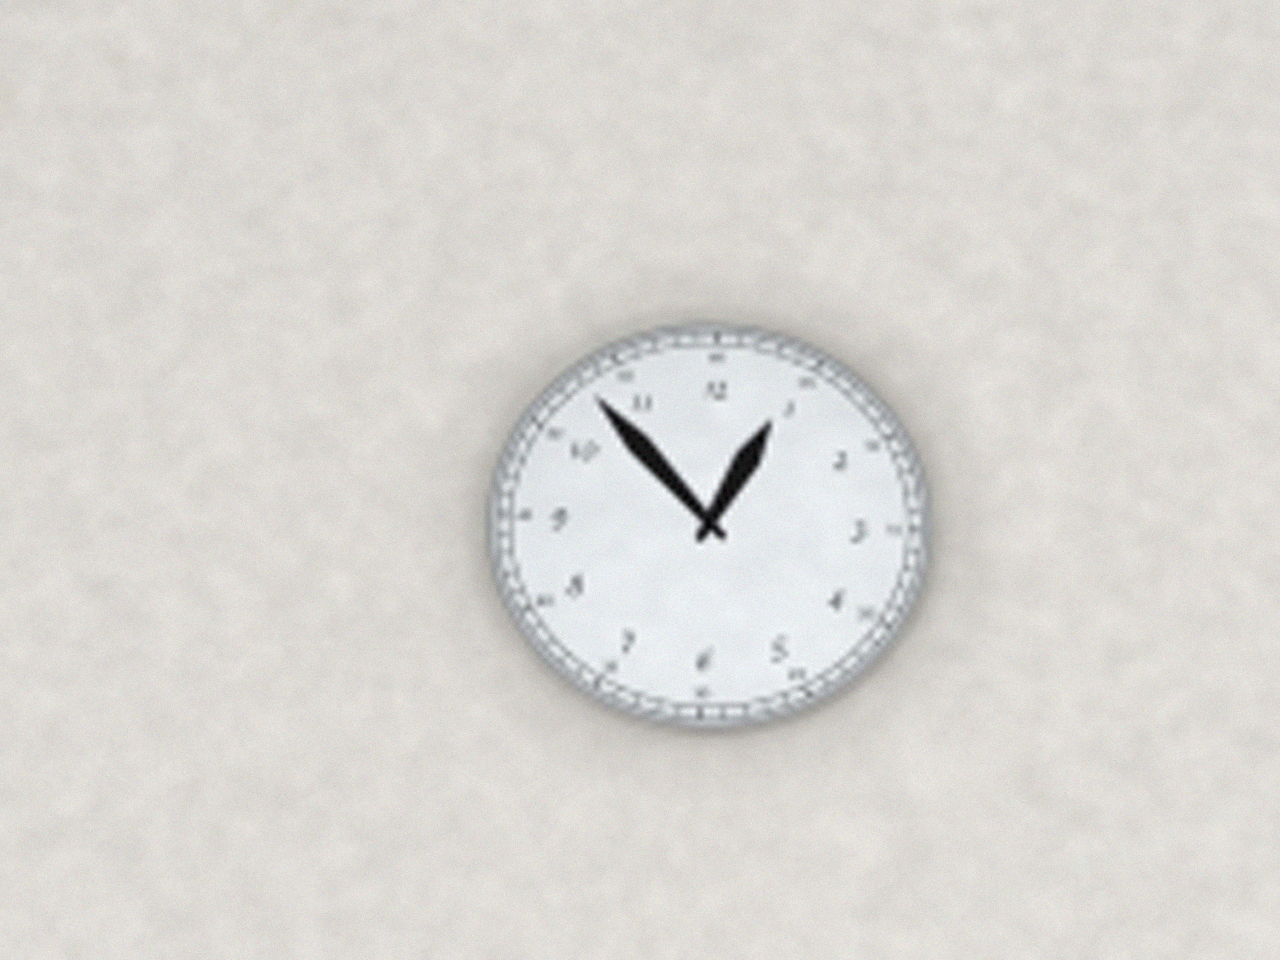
12:53
